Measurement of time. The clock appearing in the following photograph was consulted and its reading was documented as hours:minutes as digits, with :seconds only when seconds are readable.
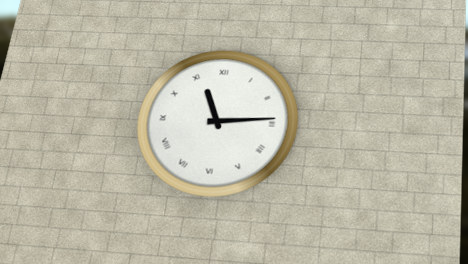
11:14
